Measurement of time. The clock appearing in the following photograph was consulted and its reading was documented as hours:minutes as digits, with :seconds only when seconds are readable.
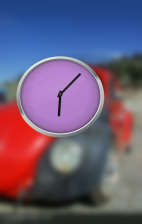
6:07
